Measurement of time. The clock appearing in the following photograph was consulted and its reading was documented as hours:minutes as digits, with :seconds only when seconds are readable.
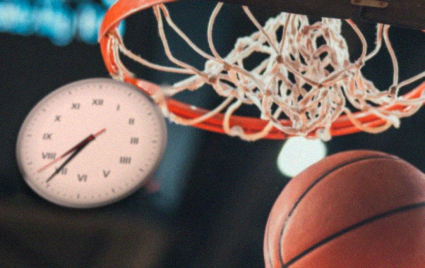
7:35:38
